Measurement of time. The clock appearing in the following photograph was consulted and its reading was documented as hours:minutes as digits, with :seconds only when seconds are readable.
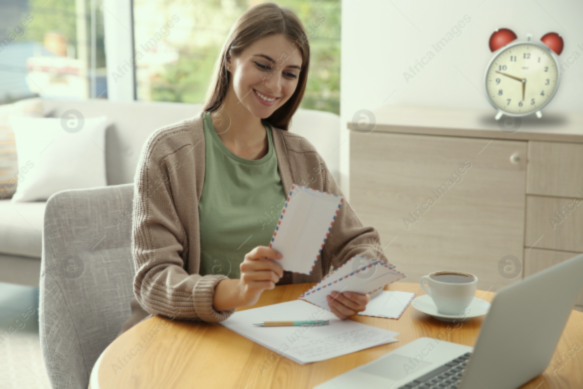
5:48
